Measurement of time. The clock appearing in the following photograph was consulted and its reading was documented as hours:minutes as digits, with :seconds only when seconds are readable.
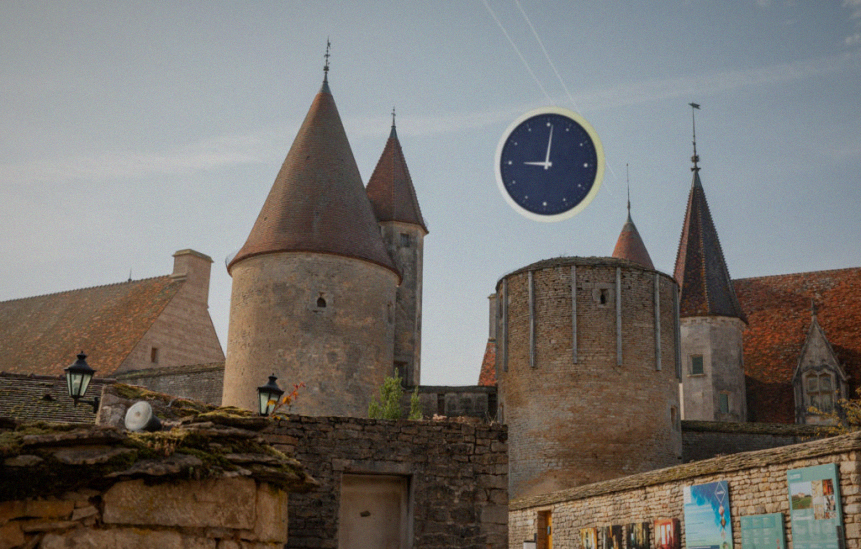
9:01
